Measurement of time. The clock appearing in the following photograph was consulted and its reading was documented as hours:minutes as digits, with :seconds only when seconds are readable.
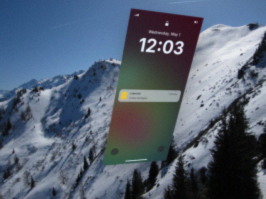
12:03
